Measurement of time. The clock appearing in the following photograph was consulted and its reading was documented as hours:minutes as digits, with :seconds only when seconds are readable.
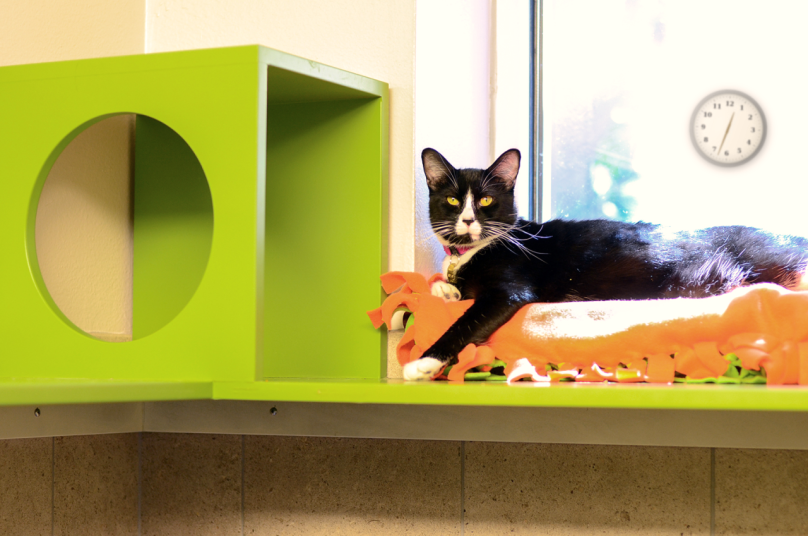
12:33
